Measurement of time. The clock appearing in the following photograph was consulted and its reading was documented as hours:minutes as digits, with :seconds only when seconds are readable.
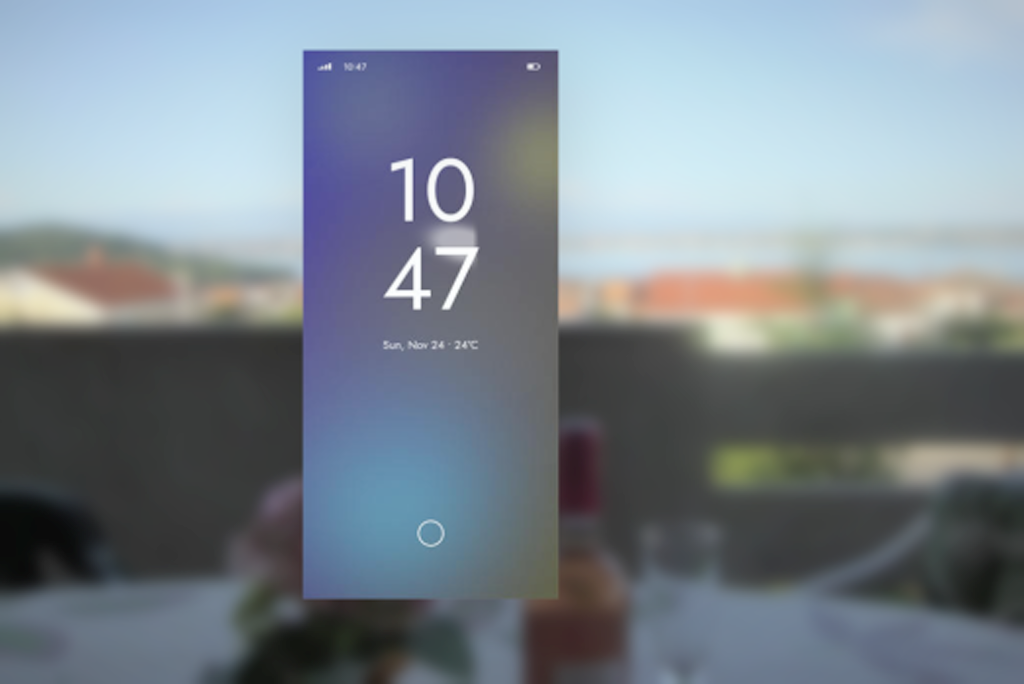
10:47
